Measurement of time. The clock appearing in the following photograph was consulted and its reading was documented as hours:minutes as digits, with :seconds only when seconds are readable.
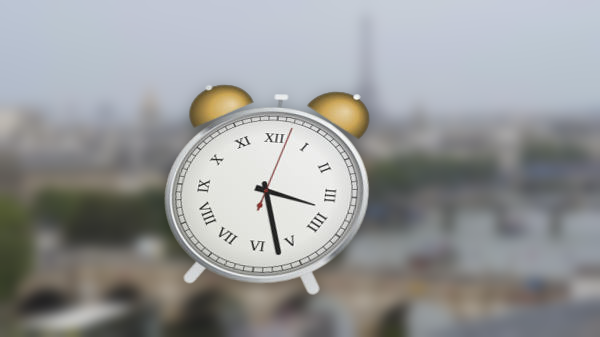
3:27:02
